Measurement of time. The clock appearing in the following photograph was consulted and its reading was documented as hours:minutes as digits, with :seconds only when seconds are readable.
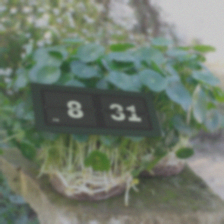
8:31
